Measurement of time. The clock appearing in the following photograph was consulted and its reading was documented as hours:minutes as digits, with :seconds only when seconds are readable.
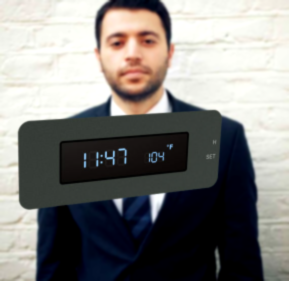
11:47
